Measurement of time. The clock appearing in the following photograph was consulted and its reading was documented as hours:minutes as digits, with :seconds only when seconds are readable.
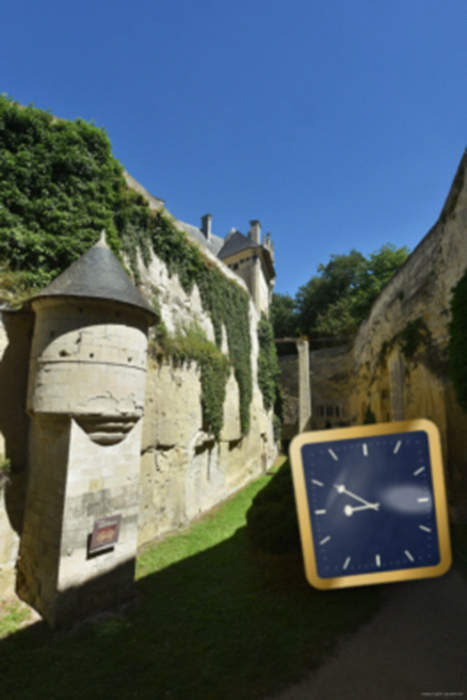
8:51
